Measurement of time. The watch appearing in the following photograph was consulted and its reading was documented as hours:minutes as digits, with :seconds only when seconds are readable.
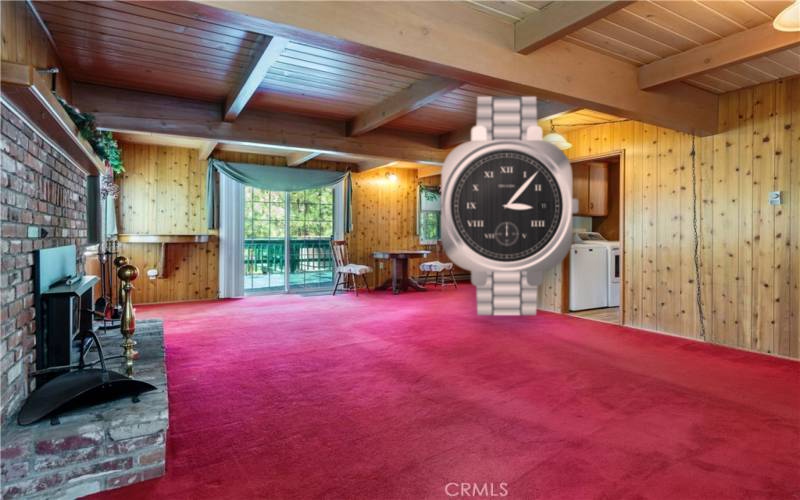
3:07
